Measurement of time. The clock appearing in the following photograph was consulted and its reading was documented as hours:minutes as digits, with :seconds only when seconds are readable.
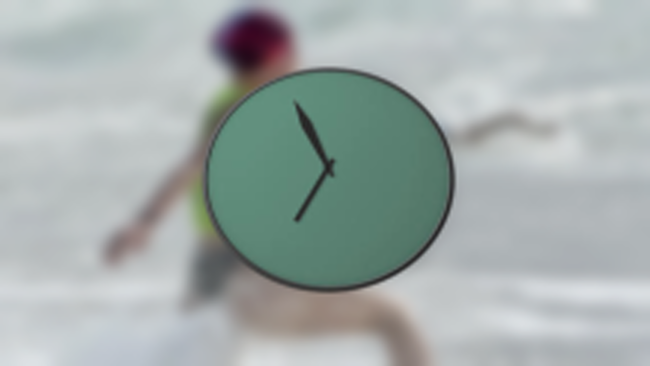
6:56
